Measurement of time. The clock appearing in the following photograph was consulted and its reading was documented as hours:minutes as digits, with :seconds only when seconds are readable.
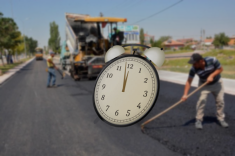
11:58
